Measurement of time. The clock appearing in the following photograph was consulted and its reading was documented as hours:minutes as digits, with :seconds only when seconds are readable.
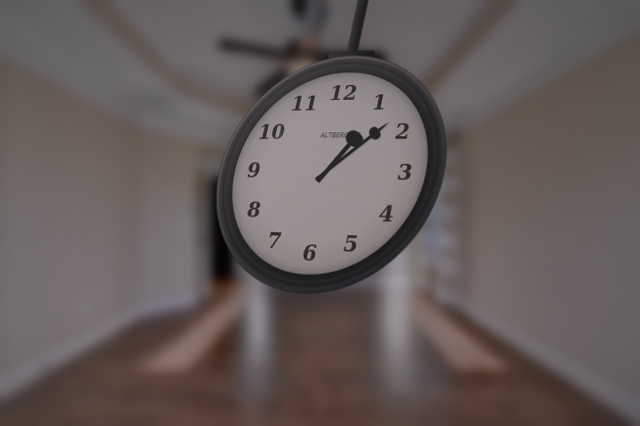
1:08
